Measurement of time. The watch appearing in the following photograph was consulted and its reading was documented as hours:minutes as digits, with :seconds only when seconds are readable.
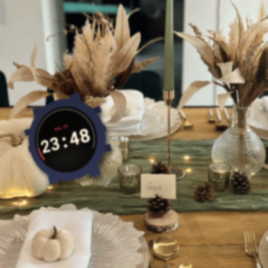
23:48
